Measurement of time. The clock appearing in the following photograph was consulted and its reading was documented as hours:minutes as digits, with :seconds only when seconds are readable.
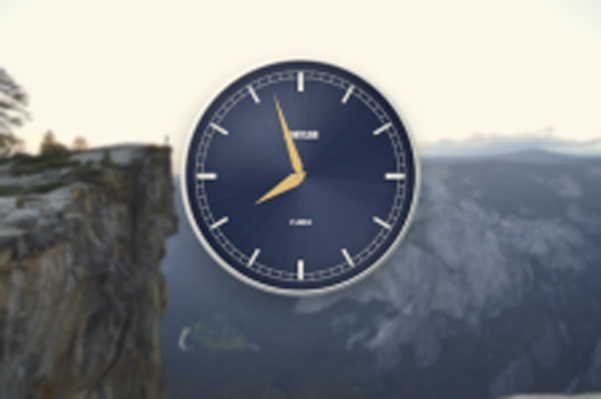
7:57
